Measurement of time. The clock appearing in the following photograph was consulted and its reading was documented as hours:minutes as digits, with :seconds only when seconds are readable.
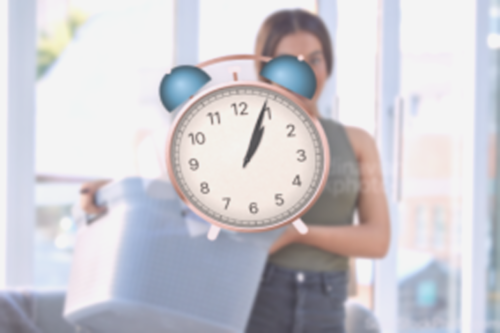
1:04
